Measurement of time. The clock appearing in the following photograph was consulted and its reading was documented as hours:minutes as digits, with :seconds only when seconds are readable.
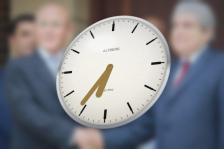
6:36
